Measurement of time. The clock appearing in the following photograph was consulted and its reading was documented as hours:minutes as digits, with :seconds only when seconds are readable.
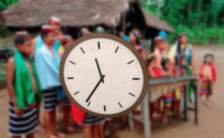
11:36
